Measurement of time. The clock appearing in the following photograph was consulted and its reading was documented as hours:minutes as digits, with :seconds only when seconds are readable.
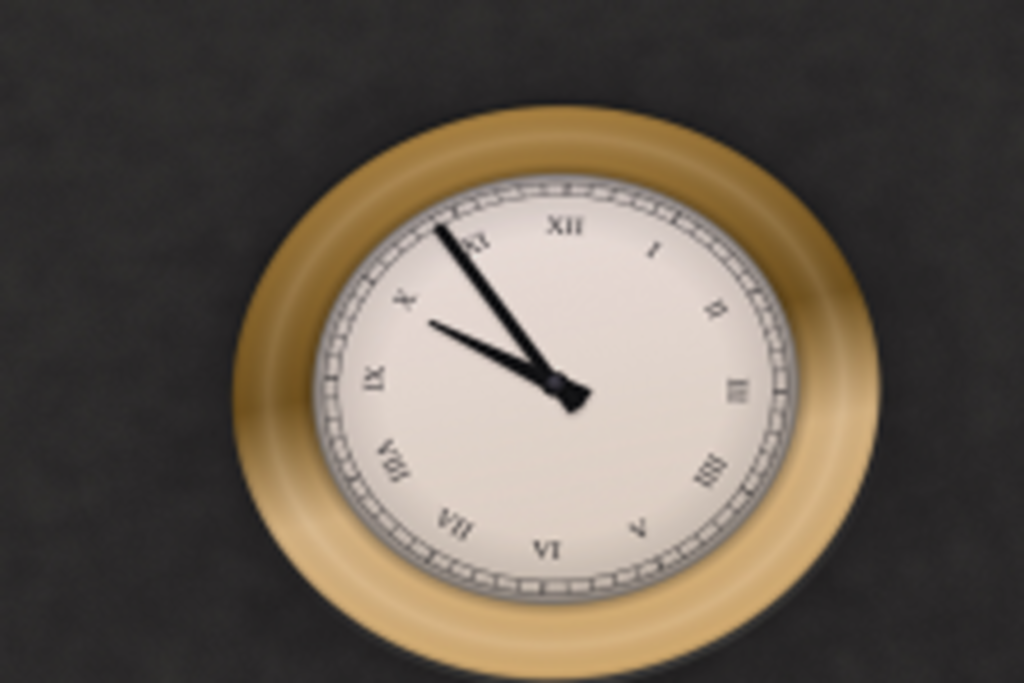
9:54
